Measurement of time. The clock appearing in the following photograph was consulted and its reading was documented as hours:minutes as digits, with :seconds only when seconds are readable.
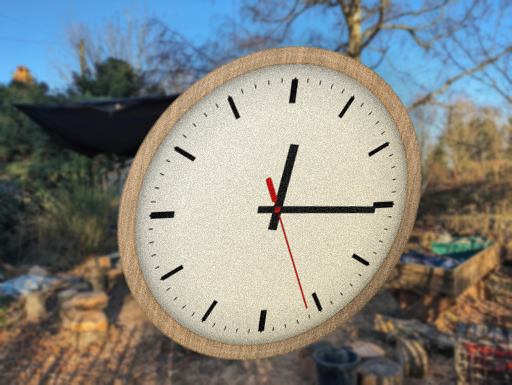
12:15:26
